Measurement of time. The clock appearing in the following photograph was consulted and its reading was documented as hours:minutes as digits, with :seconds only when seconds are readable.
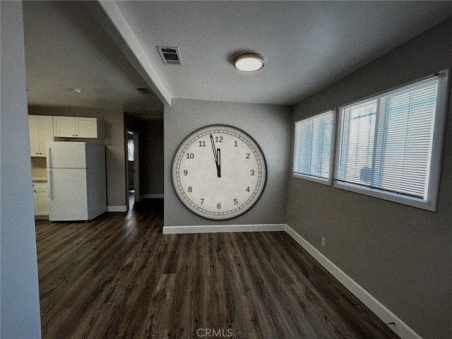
11:58
